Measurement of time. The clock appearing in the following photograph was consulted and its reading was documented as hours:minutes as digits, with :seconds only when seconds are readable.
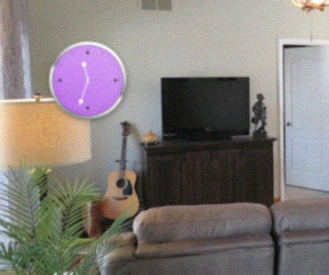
11:33
